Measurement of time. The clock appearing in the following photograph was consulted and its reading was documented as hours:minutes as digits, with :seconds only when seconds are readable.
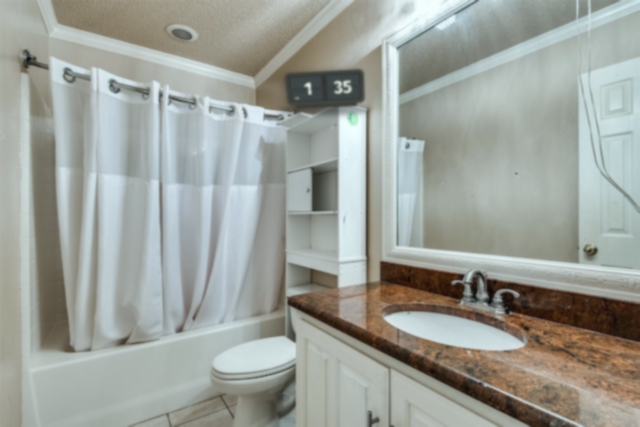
1:35
